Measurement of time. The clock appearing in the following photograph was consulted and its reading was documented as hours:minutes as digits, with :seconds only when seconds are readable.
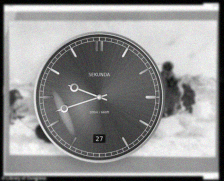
9:42
